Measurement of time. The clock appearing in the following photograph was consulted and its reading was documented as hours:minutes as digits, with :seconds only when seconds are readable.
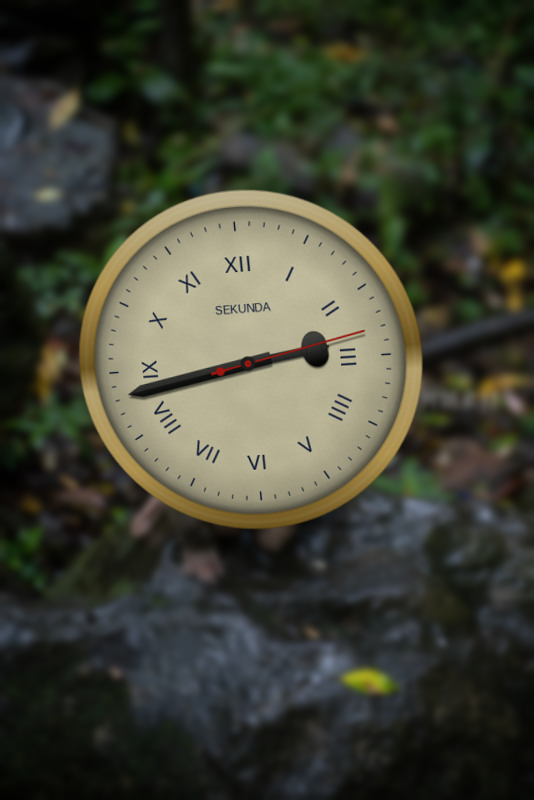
2:43:13
